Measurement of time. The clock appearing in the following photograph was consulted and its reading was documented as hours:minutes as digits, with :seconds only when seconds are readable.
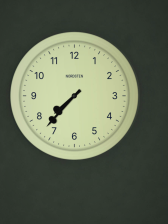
7:37
